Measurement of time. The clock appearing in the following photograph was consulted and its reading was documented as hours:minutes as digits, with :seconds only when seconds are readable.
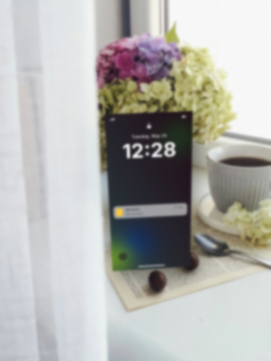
12:28
